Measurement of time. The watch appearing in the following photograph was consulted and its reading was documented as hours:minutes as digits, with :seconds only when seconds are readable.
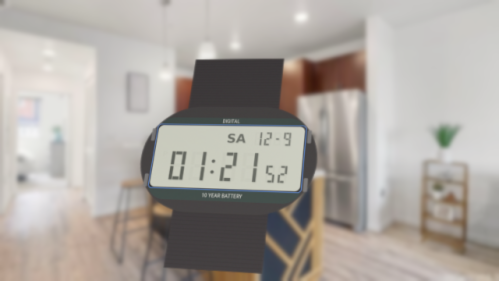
1:21:52
